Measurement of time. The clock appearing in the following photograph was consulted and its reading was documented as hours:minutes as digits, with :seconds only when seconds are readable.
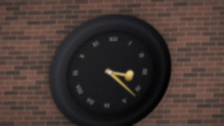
3:22
